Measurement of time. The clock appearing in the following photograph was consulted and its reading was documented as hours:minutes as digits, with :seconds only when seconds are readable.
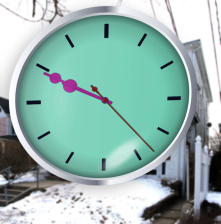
9:49:23
